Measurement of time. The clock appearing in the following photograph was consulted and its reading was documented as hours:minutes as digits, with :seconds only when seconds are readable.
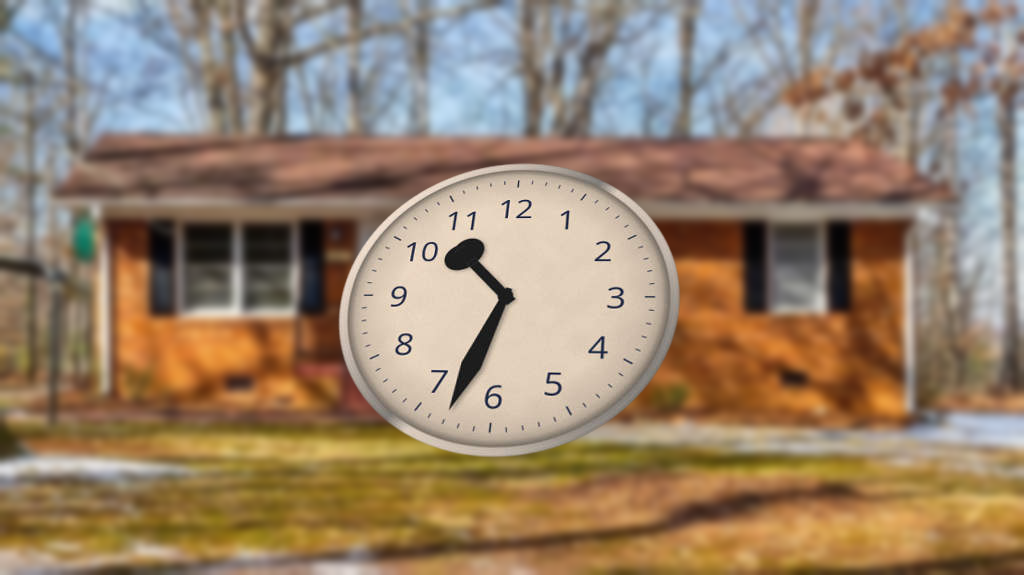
10:33
